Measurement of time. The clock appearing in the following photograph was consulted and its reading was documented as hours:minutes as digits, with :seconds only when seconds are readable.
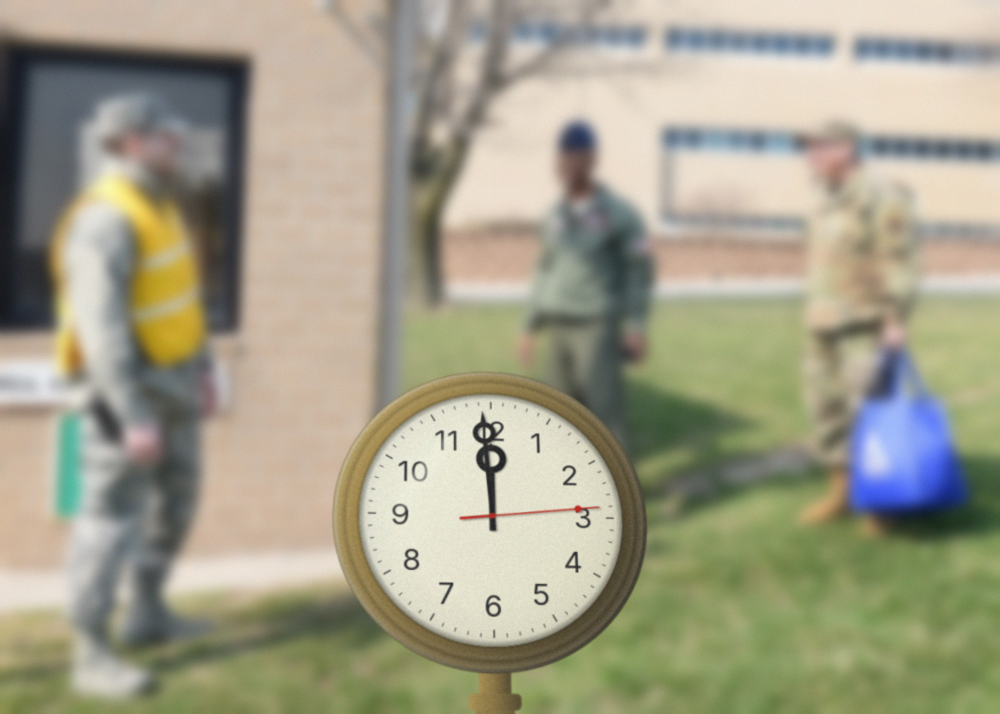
11:59:14
